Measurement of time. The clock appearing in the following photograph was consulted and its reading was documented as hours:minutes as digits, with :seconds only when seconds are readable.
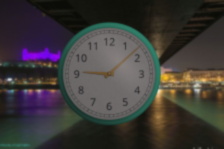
9:08
